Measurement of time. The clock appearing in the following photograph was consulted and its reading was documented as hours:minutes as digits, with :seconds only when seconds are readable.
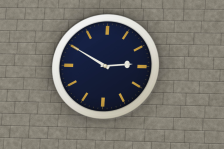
2:50
